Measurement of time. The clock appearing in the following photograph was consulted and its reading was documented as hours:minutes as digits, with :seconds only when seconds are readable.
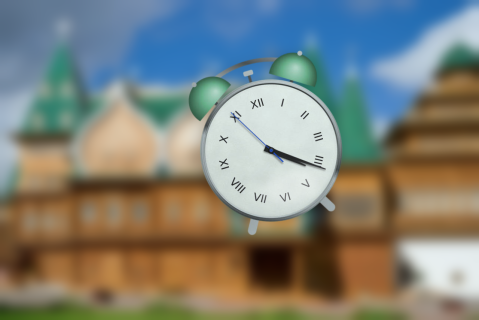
4:20:55
